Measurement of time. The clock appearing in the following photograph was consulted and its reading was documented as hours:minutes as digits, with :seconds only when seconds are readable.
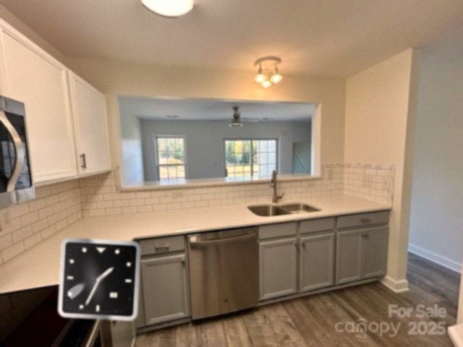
1:34
